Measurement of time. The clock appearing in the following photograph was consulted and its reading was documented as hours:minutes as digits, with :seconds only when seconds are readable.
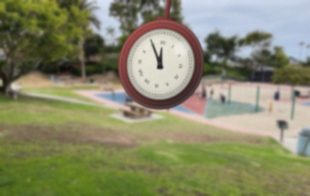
11:55
